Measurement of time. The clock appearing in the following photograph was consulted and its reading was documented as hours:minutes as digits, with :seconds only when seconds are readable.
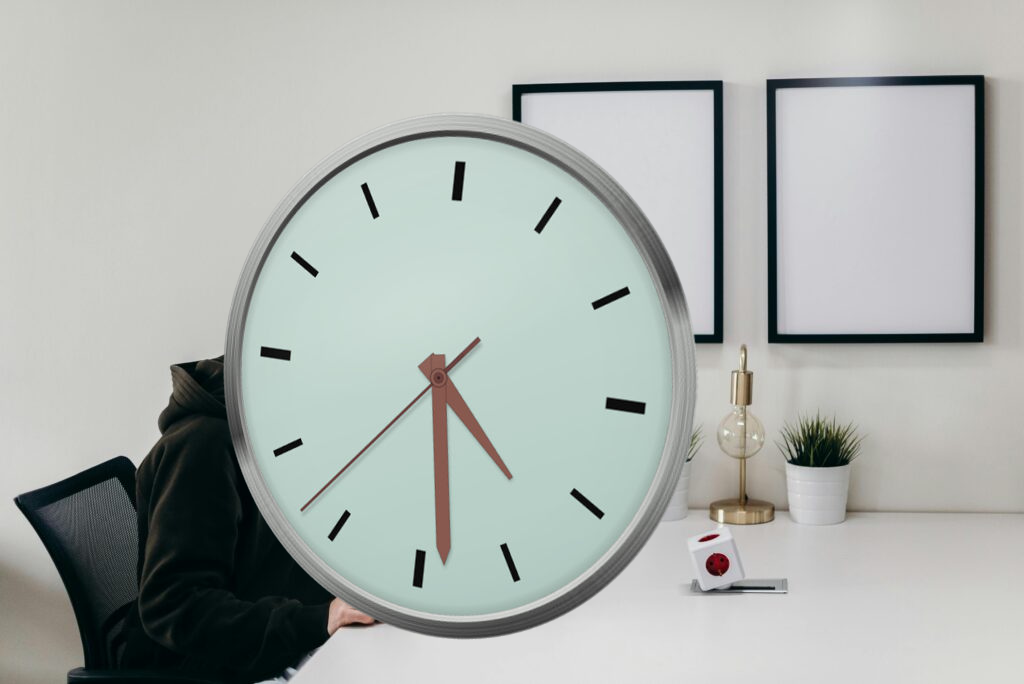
4:28:37
